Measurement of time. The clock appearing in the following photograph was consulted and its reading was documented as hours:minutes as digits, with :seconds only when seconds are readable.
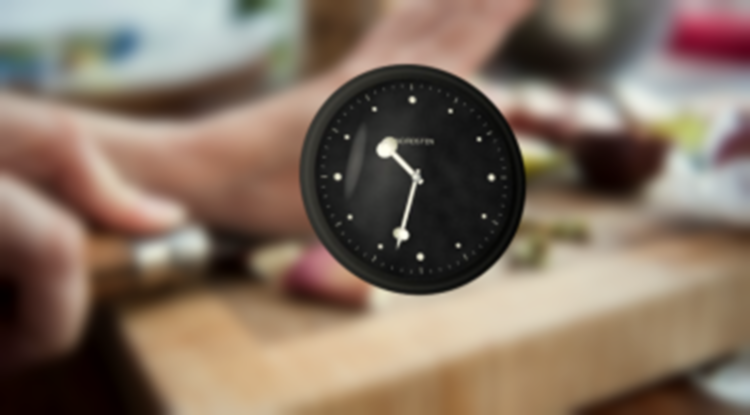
10:33
